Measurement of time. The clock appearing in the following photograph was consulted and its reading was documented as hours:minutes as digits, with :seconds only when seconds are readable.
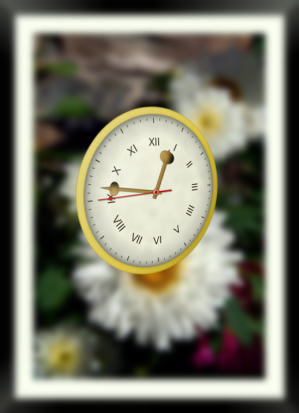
12:46:45
